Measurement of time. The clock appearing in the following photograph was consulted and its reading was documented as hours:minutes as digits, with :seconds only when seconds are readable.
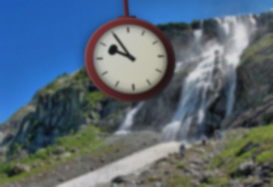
9:55
